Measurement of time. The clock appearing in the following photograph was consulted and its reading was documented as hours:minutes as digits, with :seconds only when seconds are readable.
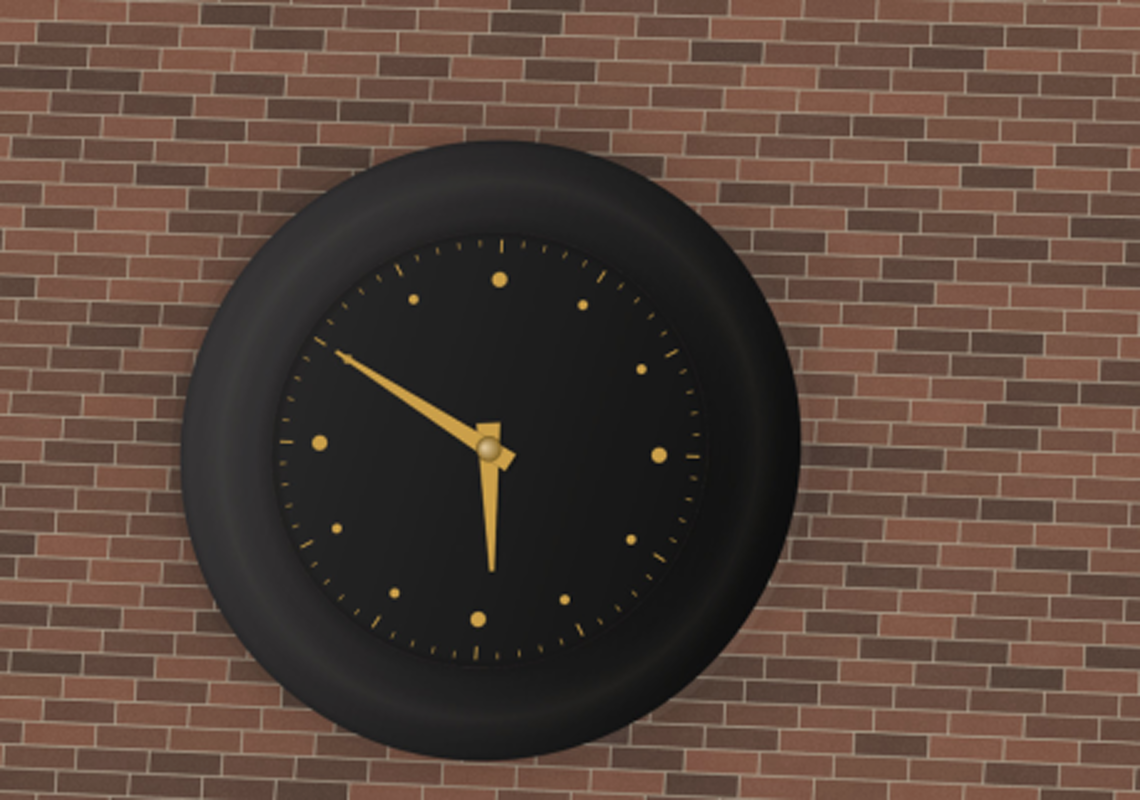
5:50
